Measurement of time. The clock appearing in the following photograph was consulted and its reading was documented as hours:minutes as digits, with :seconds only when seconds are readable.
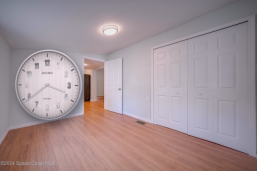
3:39
